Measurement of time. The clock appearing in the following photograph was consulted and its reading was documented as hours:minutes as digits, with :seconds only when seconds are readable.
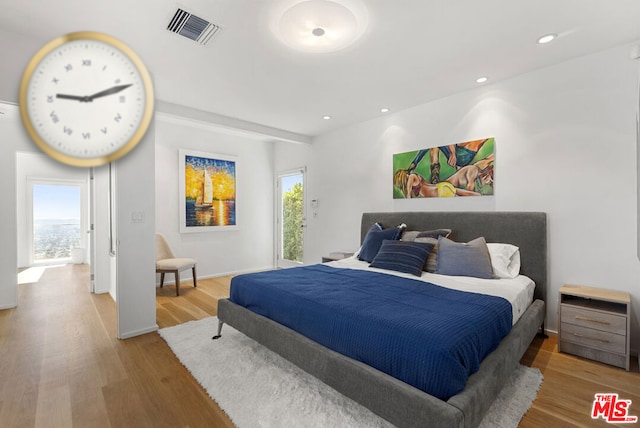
9:12
